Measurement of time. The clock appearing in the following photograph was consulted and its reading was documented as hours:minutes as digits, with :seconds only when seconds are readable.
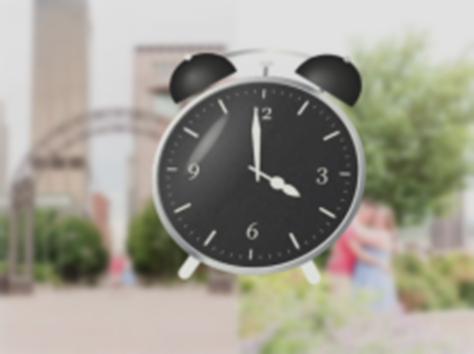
3:59
